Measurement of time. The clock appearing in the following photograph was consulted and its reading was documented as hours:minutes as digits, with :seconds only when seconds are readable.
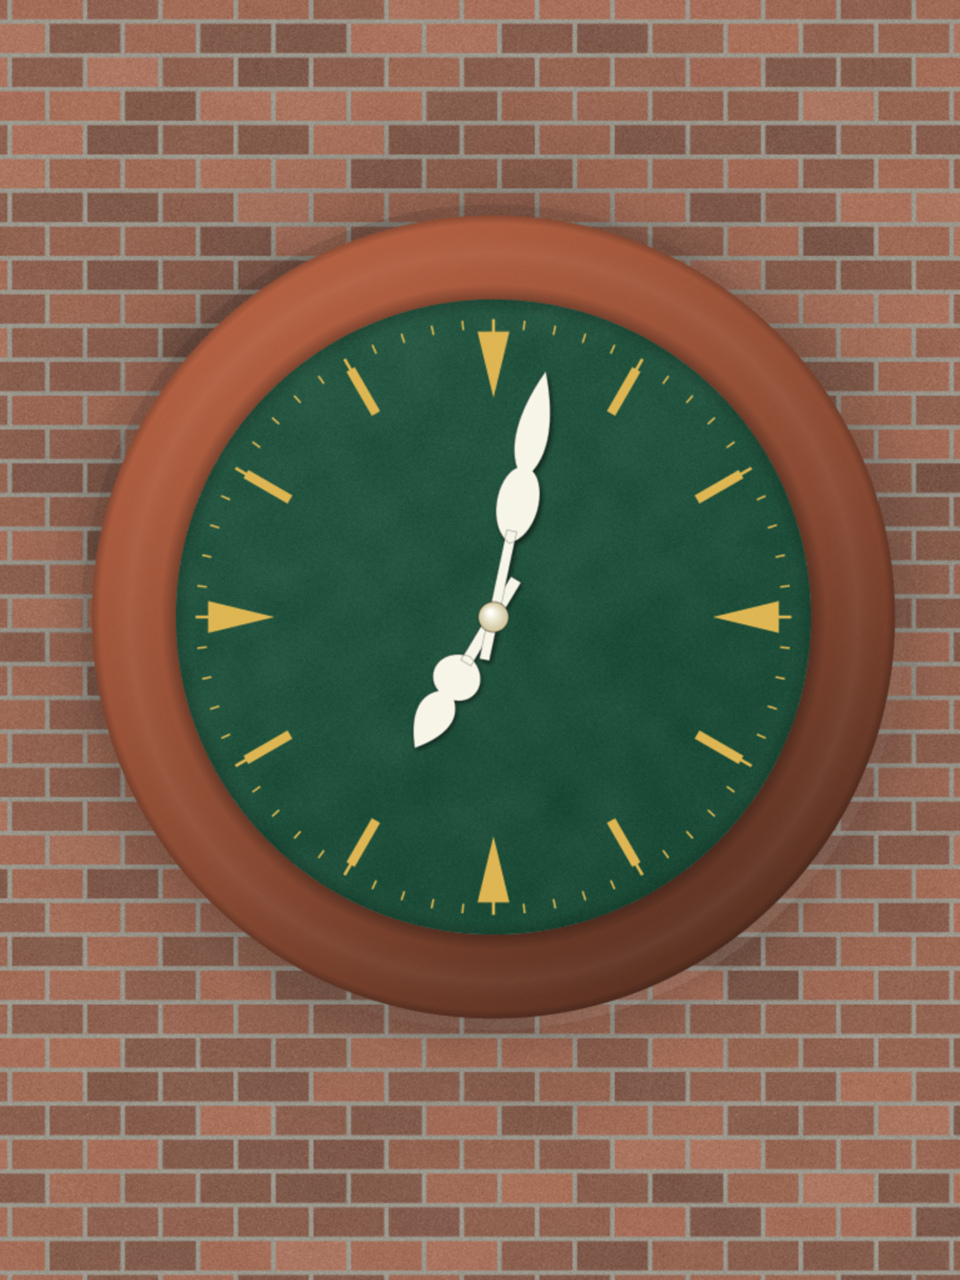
7:02
